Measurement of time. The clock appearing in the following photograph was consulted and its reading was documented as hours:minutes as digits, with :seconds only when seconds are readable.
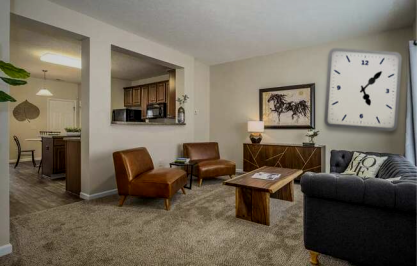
5:07
